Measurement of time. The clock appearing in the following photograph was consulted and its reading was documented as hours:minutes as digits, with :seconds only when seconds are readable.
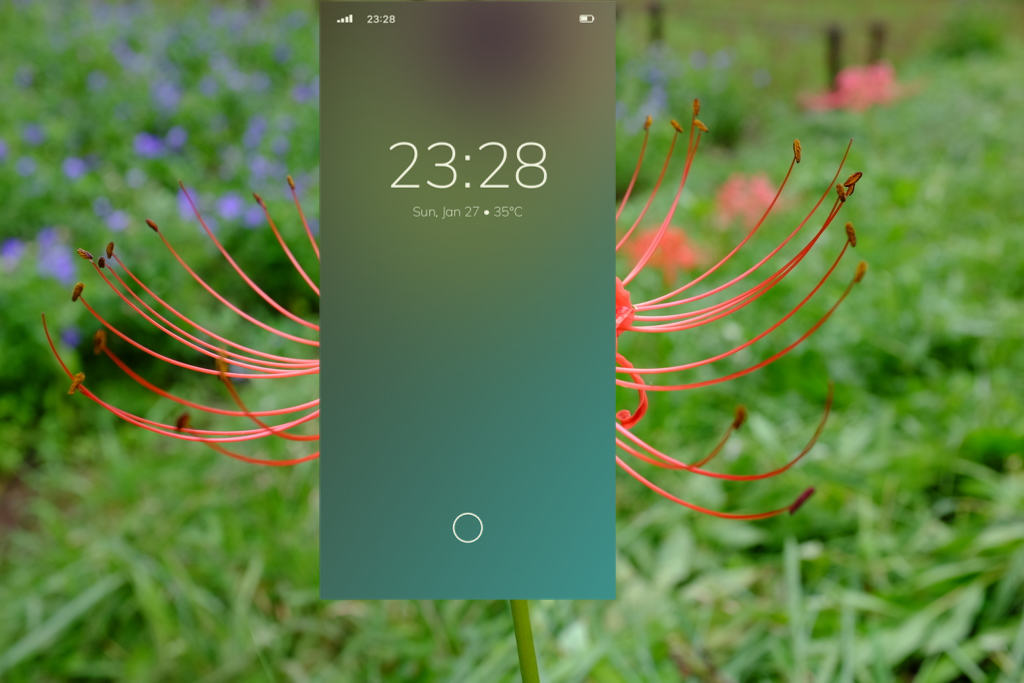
23:28
